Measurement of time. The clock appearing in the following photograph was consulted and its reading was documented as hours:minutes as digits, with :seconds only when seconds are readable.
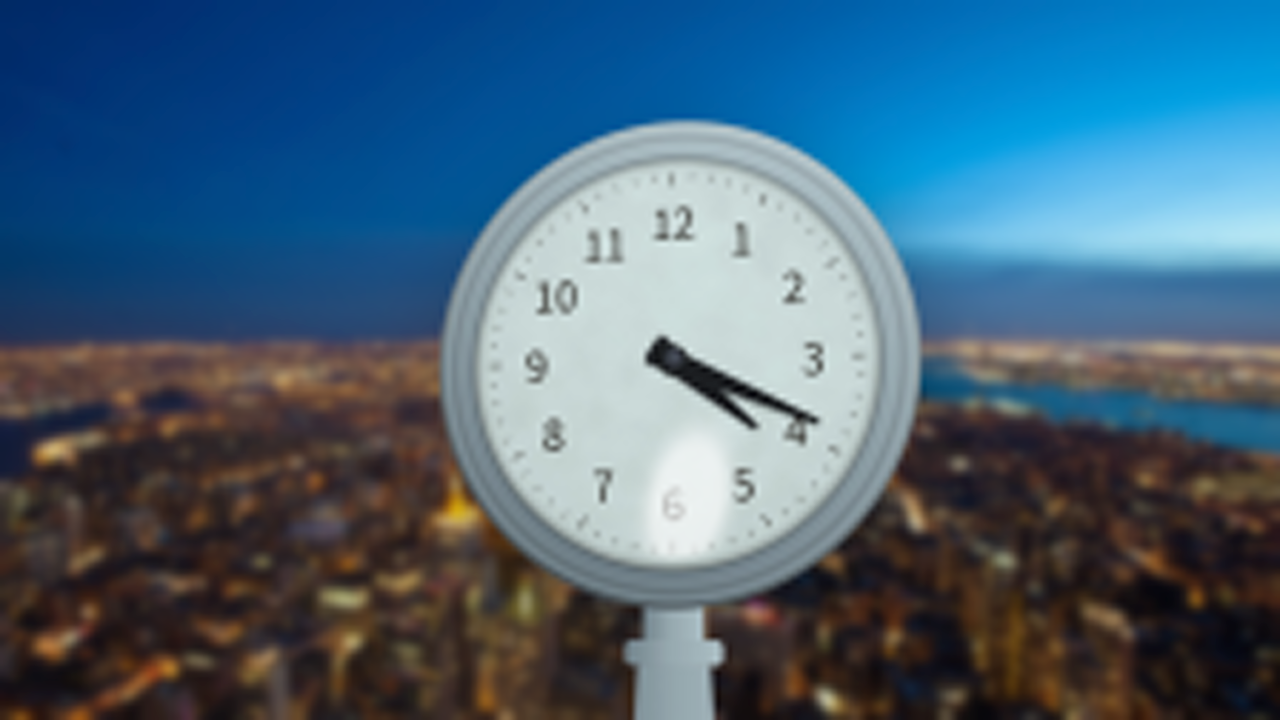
4:19
